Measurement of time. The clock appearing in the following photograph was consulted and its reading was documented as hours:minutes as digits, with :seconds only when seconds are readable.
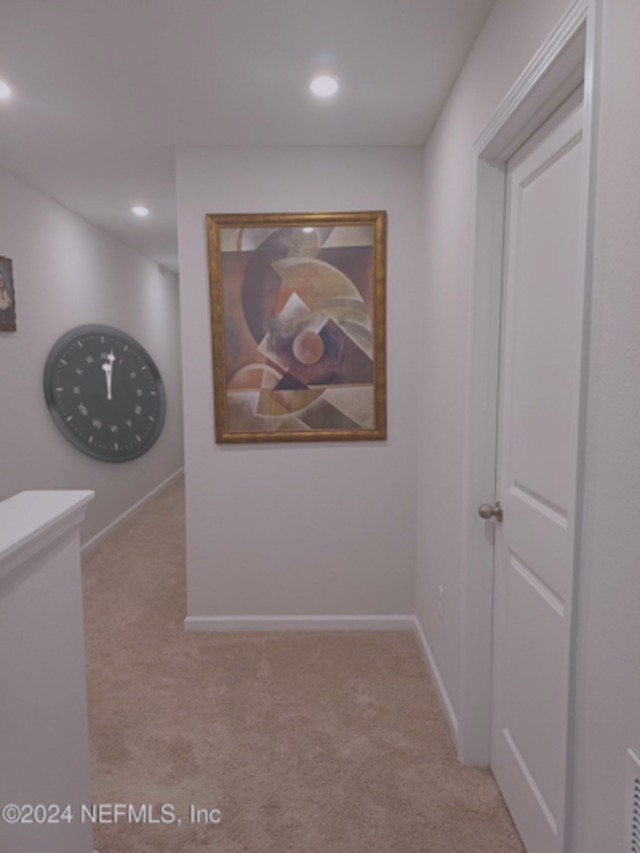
12:02
